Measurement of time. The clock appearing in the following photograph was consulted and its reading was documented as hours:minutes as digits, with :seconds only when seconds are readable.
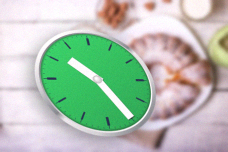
10:25
